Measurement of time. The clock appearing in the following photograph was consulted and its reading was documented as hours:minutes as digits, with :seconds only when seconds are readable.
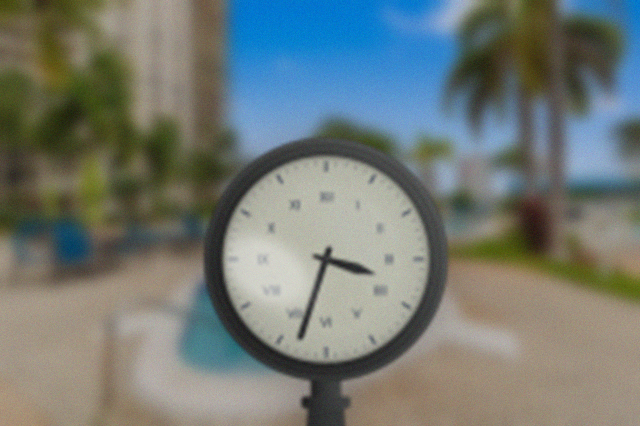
3:33
